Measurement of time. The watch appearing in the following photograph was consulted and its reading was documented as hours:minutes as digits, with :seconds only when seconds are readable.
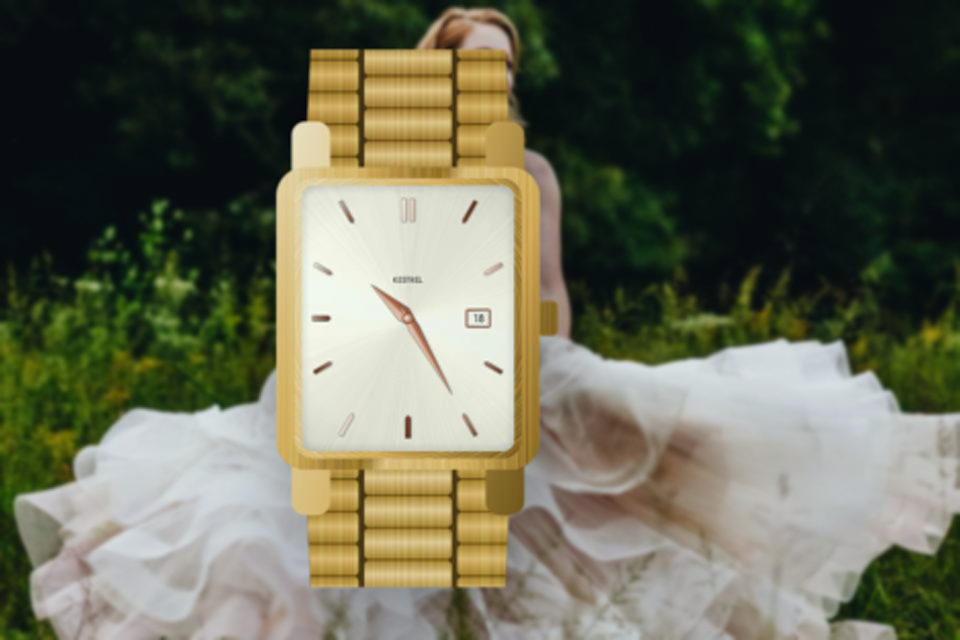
10:25
